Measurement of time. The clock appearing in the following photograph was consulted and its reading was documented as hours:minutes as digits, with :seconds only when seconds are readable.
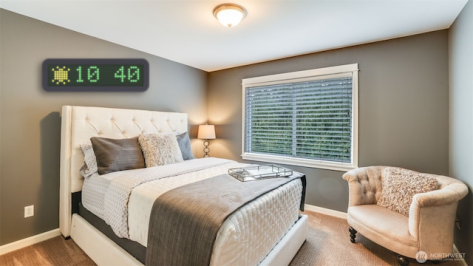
10:40
